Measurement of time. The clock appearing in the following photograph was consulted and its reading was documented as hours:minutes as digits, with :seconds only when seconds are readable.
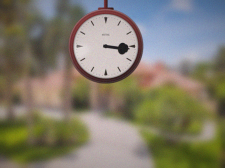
3:16
